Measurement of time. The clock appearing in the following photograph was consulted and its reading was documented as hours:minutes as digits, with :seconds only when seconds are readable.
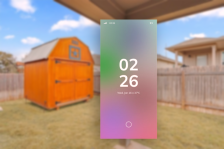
2:26
